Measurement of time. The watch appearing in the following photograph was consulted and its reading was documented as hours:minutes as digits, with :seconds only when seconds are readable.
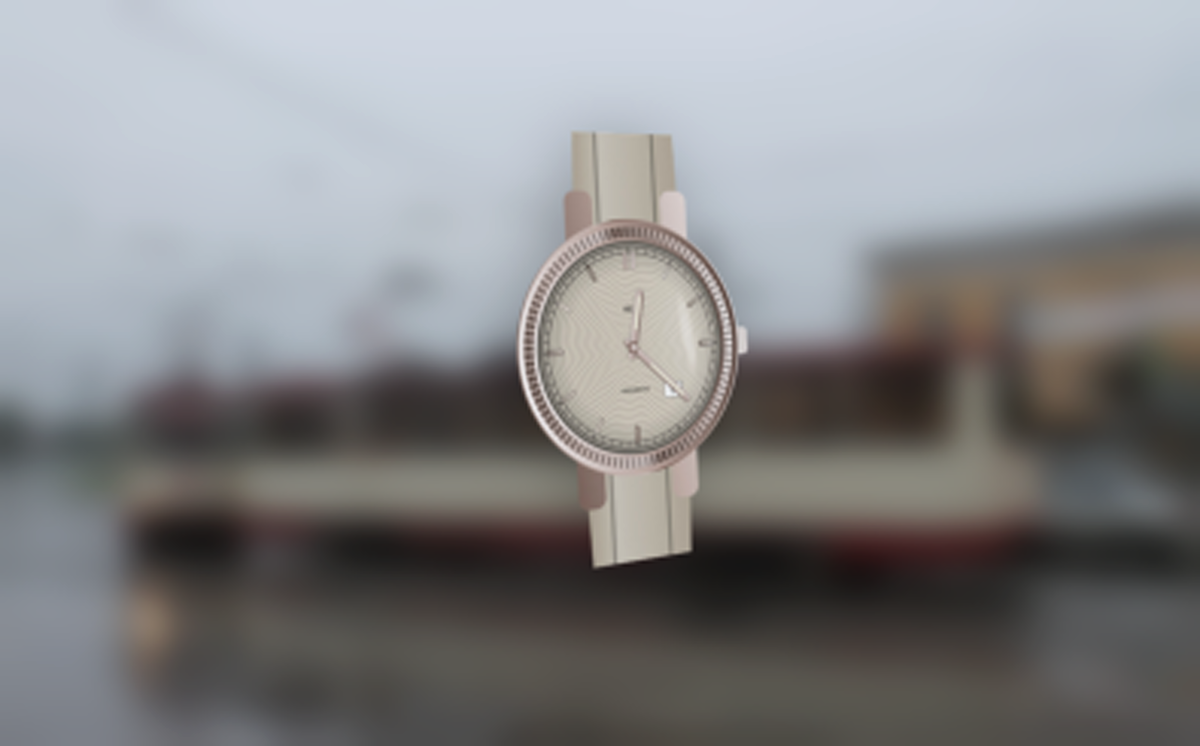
12:22
